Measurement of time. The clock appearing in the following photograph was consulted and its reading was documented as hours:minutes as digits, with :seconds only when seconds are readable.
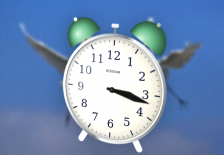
3:17
